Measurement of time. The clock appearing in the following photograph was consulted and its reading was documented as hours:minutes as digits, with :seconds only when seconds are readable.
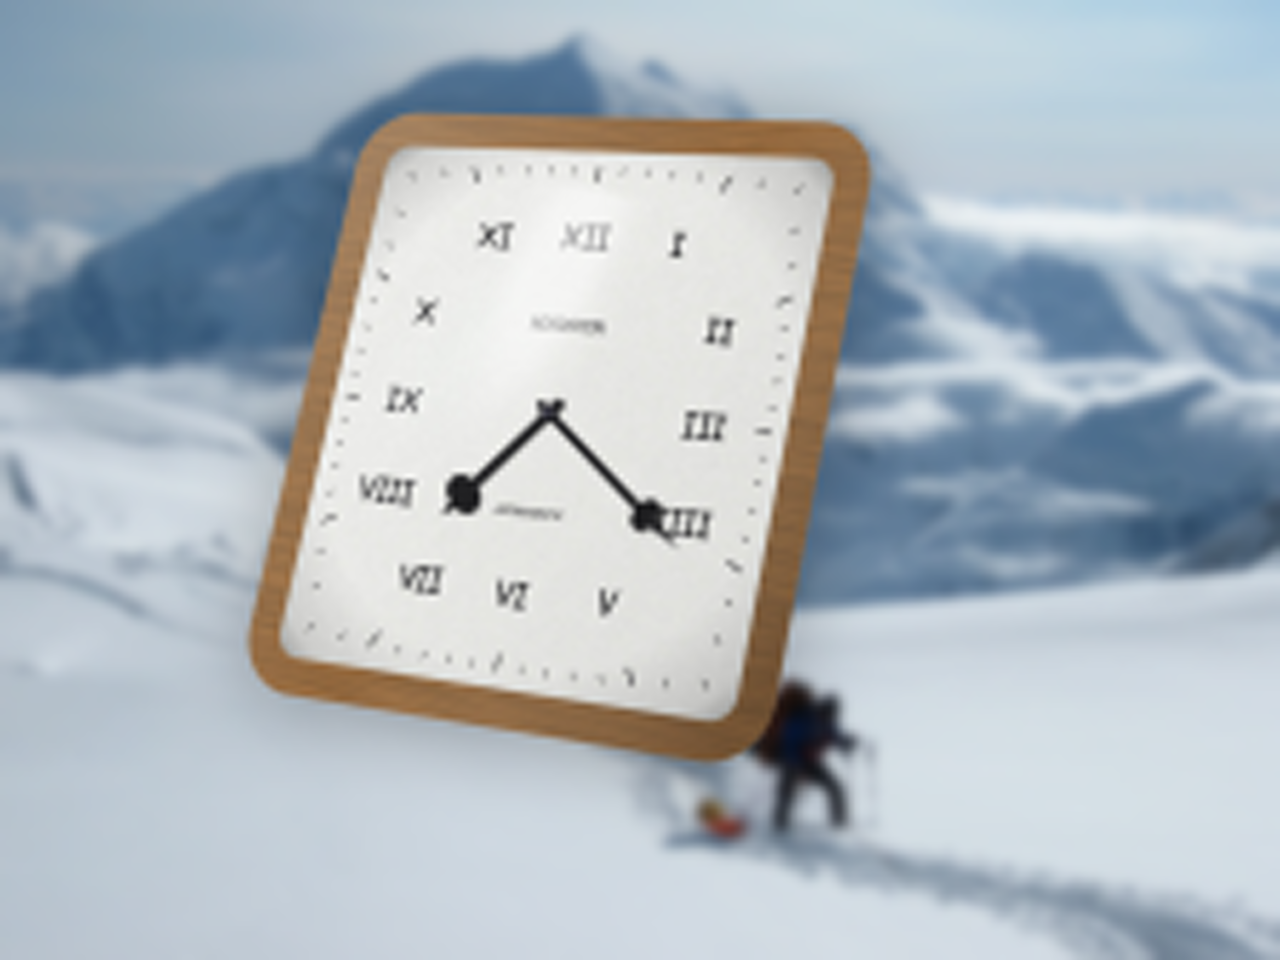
7:21
